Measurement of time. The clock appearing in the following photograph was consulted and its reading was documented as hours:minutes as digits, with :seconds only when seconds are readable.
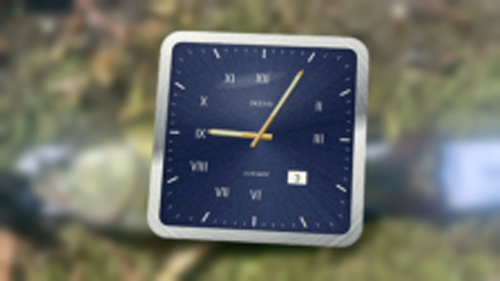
9:05
